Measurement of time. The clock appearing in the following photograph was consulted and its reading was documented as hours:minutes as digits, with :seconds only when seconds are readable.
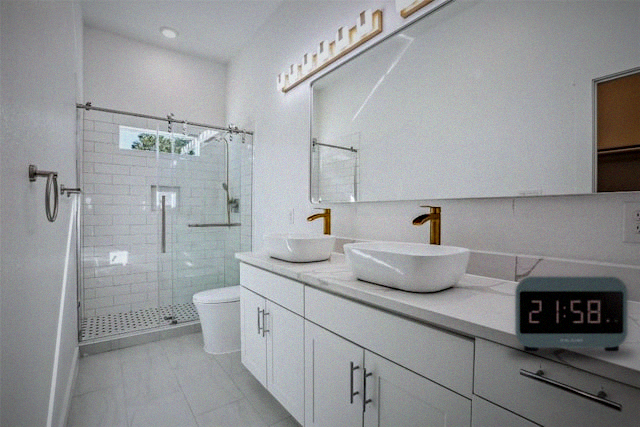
21:58
